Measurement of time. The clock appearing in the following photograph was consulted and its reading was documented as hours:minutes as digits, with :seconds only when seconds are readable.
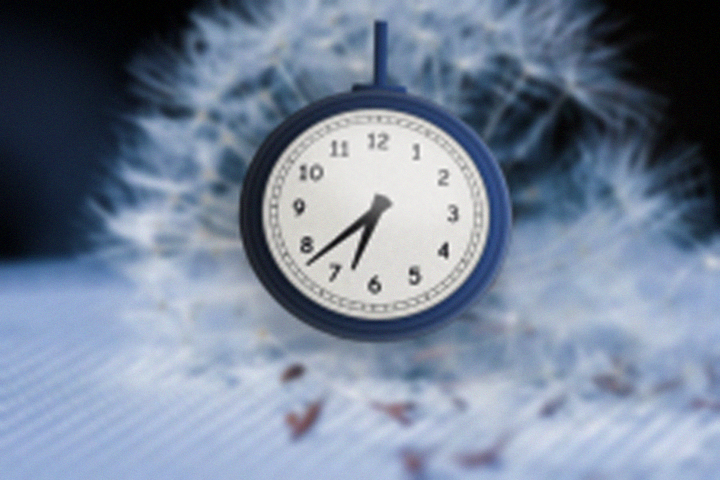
6:38
